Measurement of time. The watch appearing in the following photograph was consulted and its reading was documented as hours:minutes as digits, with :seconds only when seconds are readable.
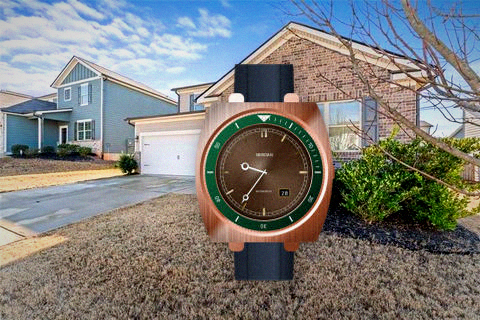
9:36
